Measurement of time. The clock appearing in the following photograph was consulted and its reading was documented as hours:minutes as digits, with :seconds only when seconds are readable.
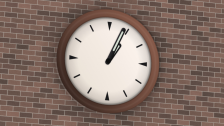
1:04
